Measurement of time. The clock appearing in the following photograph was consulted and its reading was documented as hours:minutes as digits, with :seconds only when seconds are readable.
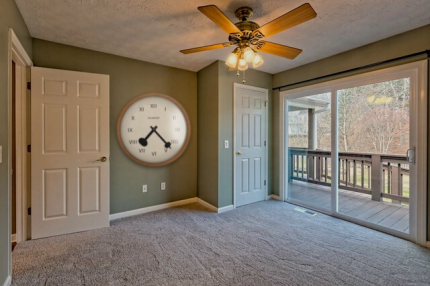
7:23
